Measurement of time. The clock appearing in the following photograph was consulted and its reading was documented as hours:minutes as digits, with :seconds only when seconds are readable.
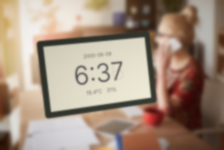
6:37
